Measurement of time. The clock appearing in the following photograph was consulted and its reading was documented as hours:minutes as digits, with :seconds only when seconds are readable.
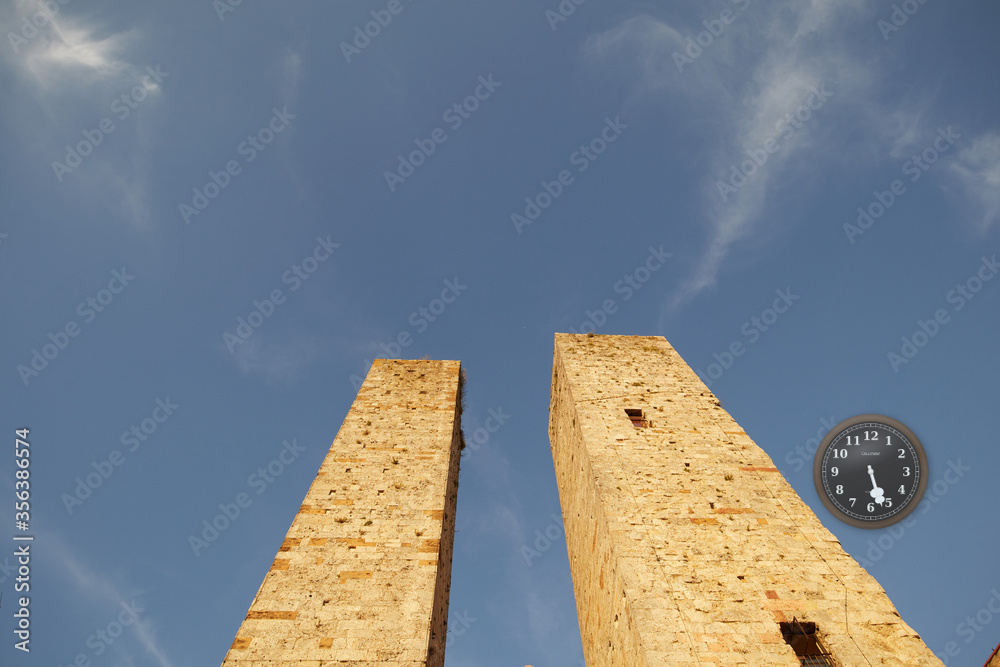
5:27
